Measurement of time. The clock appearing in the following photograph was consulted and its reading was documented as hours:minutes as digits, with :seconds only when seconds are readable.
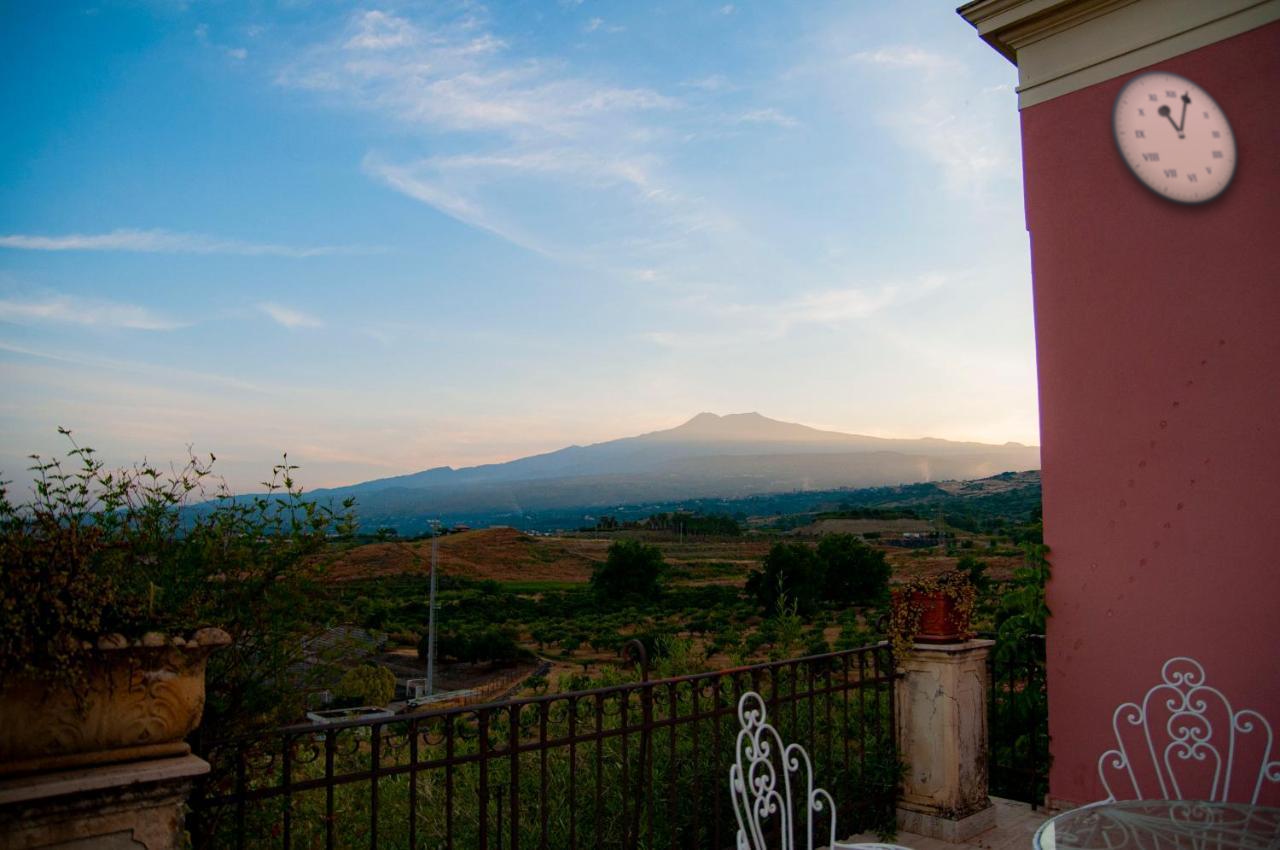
11:04
